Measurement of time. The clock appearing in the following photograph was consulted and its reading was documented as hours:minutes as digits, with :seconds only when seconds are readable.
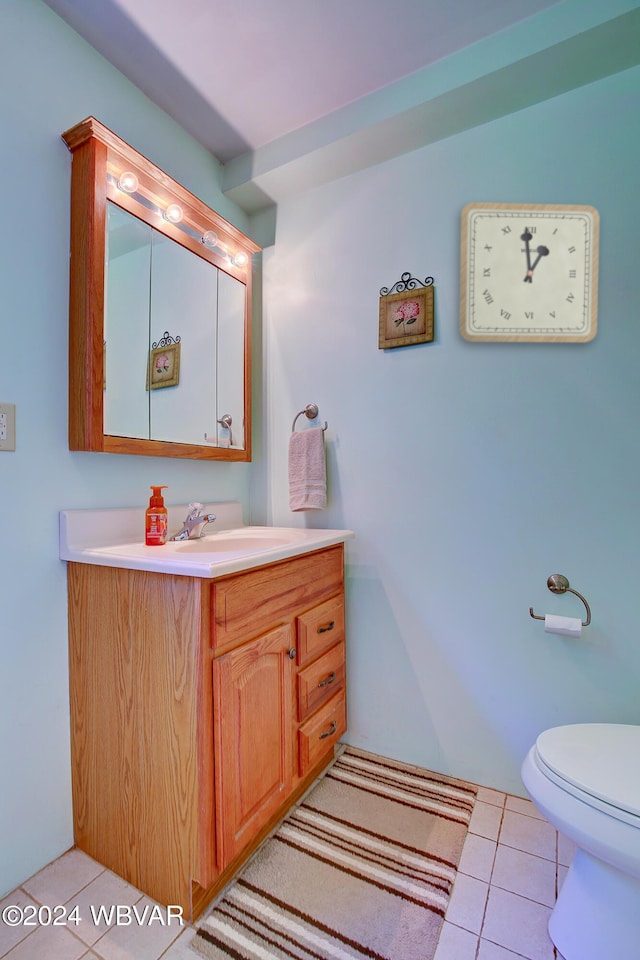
12:59
